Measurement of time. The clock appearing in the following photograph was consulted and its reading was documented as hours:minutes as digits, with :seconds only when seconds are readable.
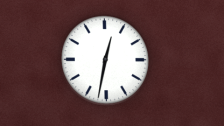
12:32
